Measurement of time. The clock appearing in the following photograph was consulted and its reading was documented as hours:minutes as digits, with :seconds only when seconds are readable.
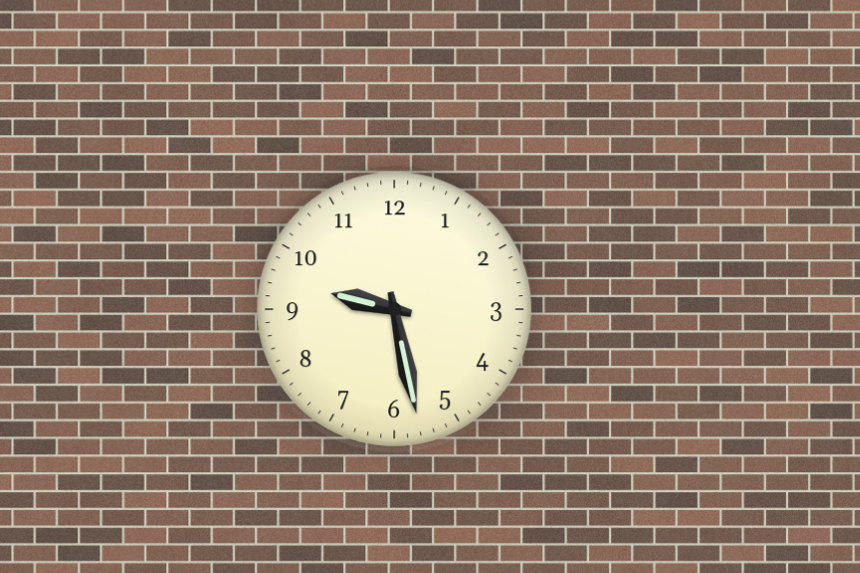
9:28
